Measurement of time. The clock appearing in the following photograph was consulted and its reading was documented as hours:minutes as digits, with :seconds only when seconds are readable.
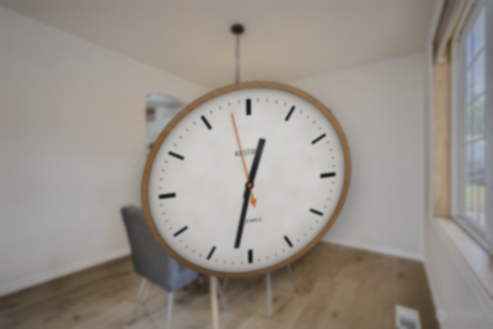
12:31:58
